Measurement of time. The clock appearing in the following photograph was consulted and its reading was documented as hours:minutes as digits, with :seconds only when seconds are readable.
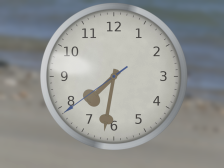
7:31:39
